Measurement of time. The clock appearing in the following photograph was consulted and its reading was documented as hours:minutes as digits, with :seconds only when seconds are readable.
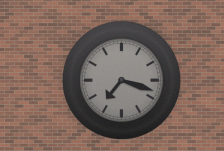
7:18
